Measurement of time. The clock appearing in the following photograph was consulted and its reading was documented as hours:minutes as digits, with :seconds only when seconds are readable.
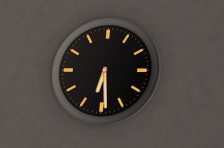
6:29
